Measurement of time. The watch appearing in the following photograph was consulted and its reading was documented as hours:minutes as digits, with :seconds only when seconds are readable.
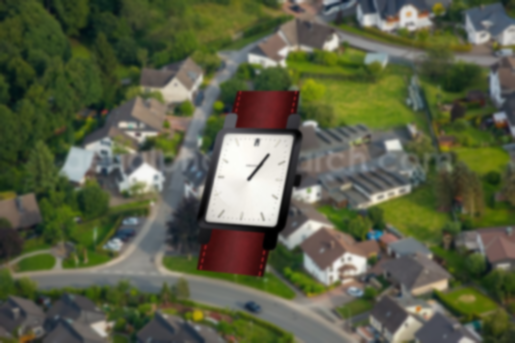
1:05
